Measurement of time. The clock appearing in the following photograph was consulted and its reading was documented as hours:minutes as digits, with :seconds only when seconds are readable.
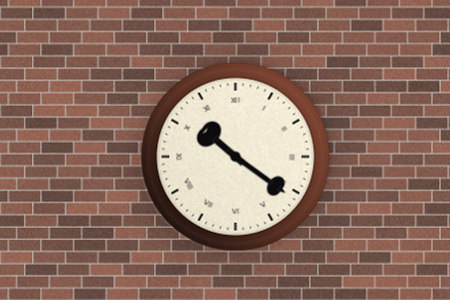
10:21
